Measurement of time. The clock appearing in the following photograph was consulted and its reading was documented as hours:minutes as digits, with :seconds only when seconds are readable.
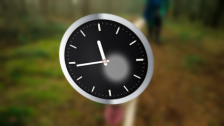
11:44
